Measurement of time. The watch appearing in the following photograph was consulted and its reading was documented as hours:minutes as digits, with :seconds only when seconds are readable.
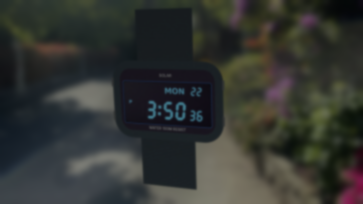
3:50:36
